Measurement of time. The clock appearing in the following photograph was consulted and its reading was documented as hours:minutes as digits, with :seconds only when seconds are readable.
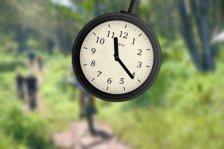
11:21
